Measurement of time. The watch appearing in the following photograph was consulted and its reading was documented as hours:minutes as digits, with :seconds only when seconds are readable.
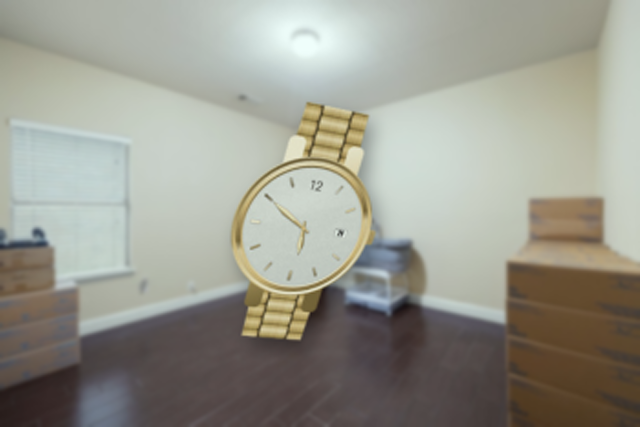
5:50
